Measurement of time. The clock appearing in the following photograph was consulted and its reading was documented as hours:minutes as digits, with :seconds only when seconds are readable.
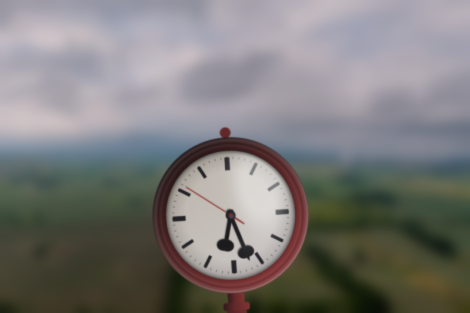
6:26:51
